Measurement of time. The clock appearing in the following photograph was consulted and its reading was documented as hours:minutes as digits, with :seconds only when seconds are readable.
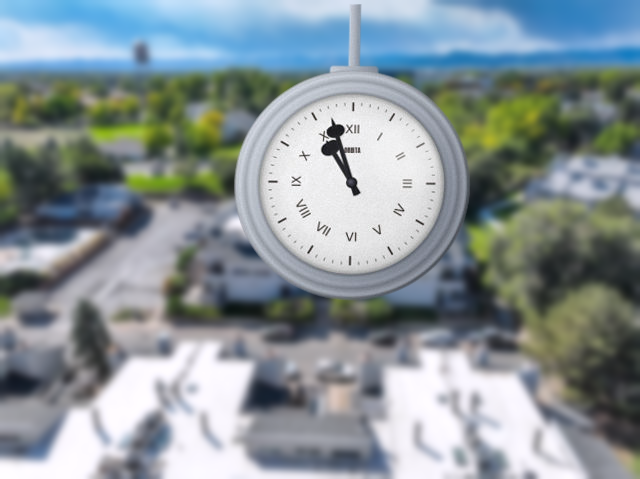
10:57
